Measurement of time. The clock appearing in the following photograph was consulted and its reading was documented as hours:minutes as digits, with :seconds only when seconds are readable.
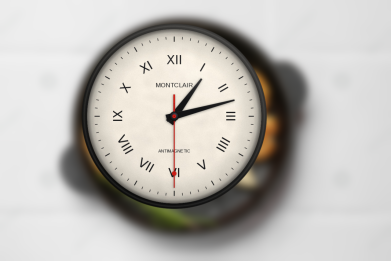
1:12:30
